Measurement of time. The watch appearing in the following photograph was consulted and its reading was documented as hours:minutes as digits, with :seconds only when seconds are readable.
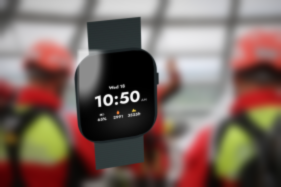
10:50
